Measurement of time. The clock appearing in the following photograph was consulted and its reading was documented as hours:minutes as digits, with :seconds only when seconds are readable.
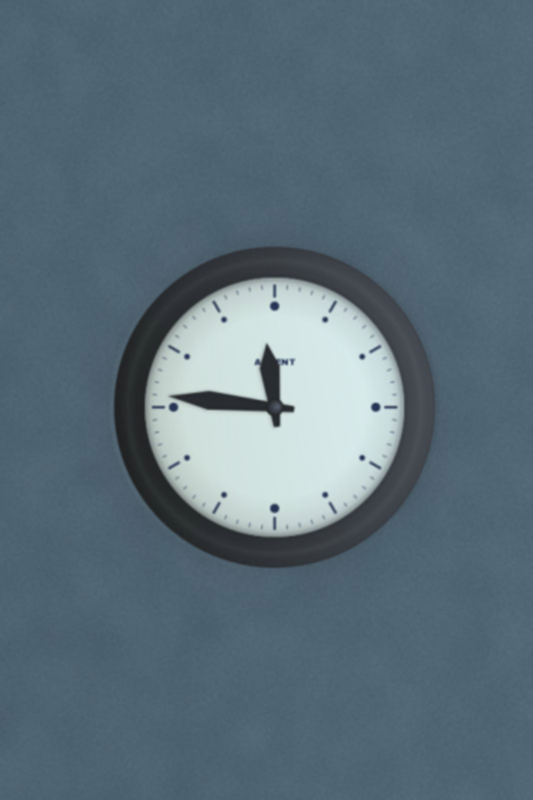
11:46
